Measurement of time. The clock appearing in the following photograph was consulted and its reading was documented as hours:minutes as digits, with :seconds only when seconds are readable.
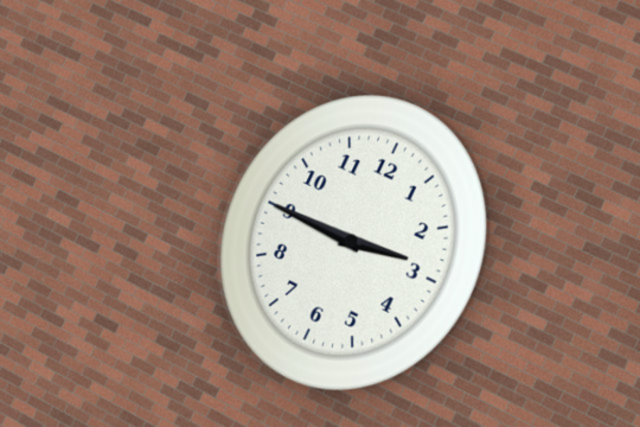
2:45
